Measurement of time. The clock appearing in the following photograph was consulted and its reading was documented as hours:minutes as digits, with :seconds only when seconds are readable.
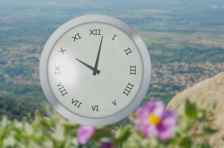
10:02
